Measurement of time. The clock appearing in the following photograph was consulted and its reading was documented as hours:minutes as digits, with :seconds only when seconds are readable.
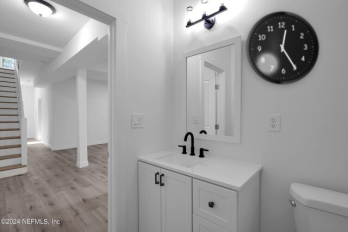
12:25
